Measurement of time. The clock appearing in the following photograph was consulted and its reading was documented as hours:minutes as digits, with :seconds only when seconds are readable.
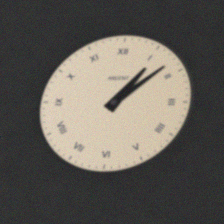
1:08
